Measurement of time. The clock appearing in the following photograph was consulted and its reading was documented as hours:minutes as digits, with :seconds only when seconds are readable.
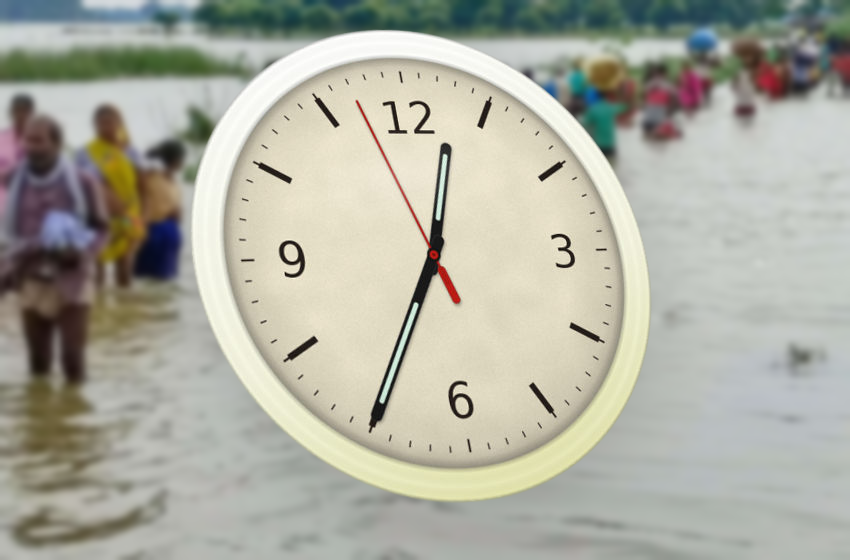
12:34:57
